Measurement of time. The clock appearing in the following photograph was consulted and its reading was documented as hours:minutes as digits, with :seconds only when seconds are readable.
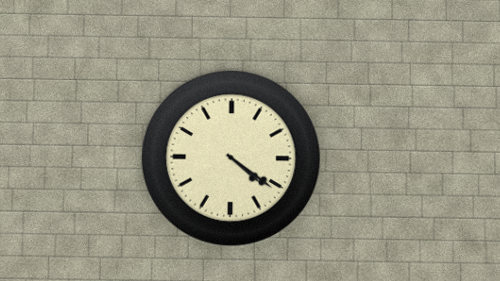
4:21
